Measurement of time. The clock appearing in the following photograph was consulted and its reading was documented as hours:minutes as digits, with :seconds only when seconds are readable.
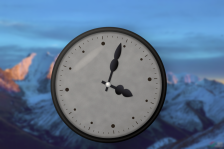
4:04
